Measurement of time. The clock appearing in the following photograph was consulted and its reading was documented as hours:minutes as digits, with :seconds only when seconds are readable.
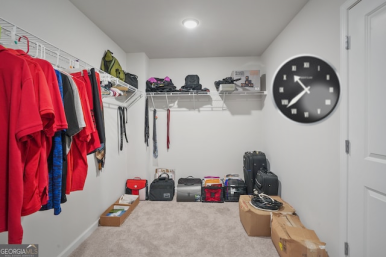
10:38
